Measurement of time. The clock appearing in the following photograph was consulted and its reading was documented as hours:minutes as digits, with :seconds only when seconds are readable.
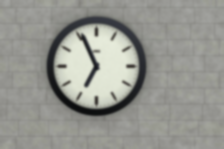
6:56
